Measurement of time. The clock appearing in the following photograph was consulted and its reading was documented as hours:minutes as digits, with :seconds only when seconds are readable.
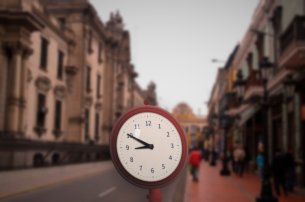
8:50
